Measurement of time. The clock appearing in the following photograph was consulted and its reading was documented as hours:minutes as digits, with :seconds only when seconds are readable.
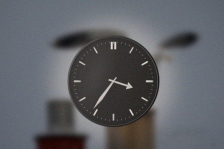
3:36
